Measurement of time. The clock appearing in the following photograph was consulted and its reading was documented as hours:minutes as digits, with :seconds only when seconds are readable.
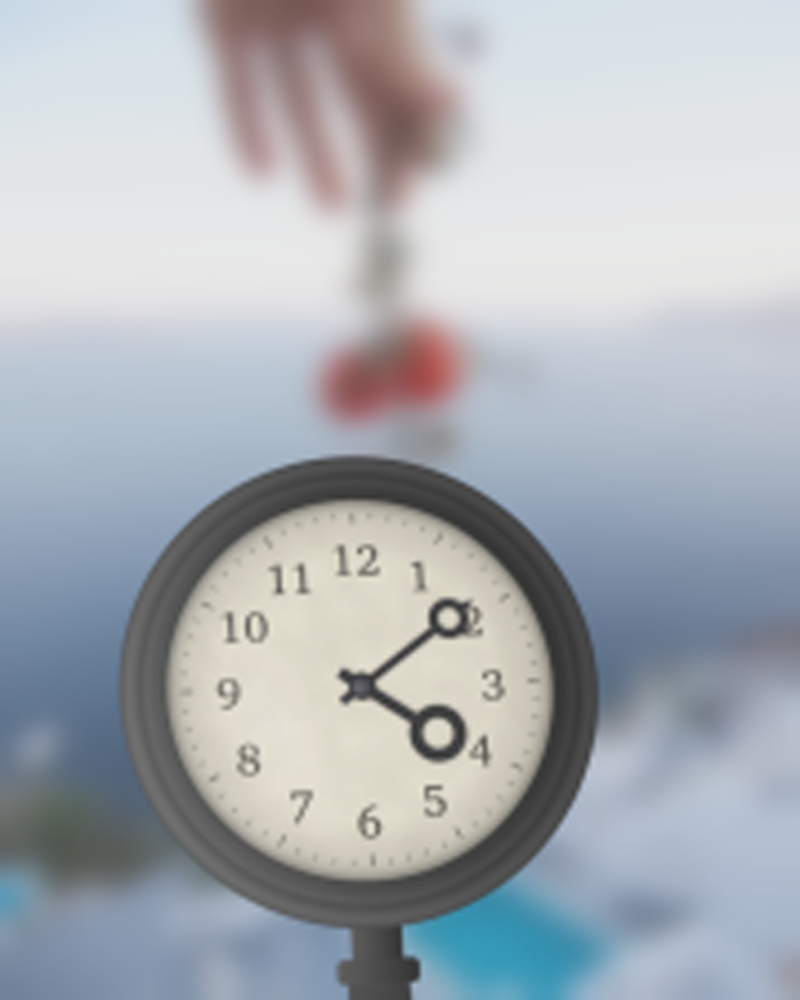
4:09
